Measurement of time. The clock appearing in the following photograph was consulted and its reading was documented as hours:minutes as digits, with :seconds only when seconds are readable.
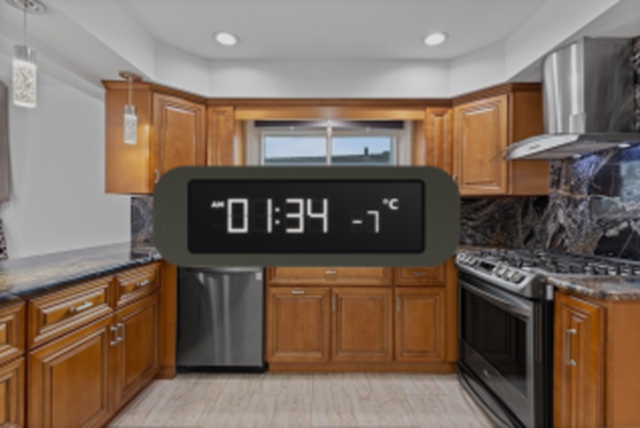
1:34
